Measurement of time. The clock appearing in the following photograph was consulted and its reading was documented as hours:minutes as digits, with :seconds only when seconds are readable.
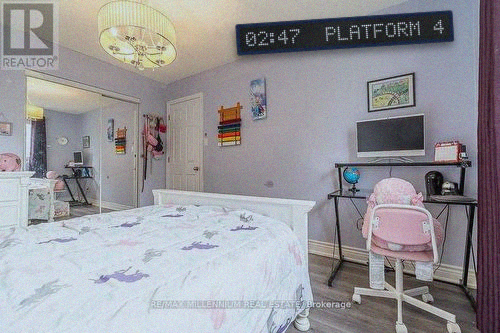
2:47
